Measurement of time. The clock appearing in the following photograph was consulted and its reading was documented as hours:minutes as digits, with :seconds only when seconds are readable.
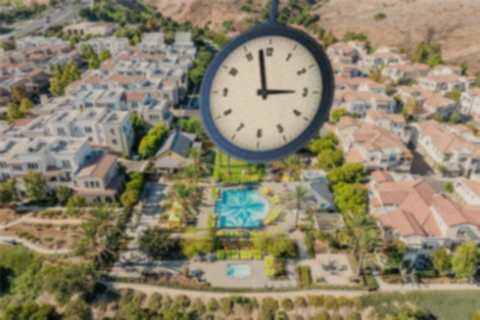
2:58
